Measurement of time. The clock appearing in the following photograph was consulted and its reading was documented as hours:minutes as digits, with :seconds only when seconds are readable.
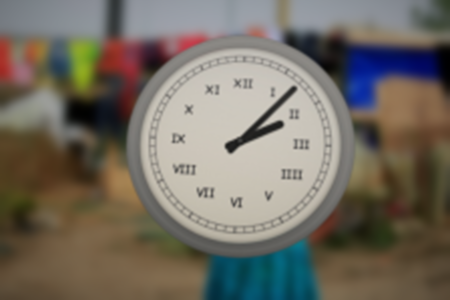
2:07
